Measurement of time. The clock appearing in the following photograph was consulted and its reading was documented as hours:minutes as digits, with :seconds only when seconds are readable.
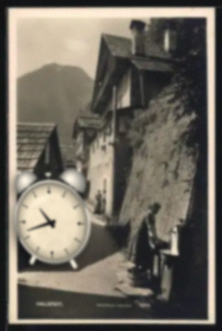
10:42
